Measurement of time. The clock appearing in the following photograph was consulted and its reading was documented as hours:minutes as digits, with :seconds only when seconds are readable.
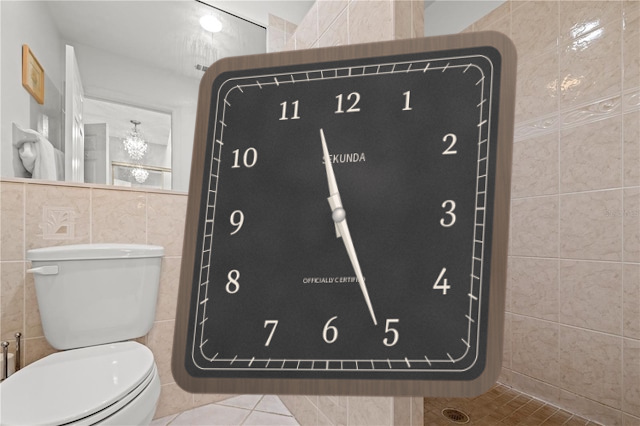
11:26
